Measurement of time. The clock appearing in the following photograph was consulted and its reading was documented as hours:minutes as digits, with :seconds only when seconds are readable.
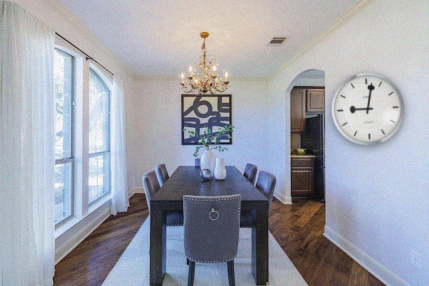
9:02
